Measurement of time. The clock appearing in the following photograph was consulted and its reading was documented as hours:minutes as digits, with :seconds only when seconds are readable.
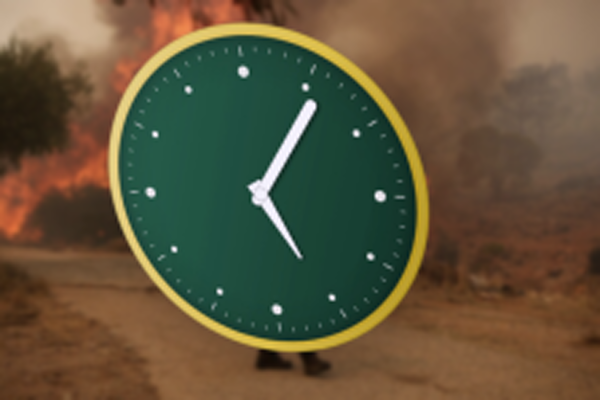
5:06
